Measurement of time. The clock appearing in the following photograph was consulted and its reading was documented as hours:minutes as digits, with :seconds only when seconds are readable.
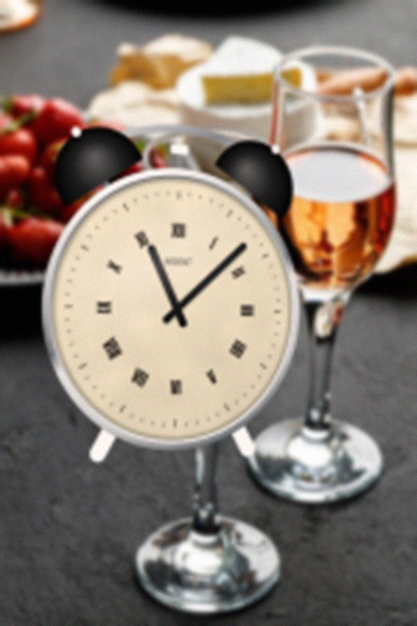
11:08
